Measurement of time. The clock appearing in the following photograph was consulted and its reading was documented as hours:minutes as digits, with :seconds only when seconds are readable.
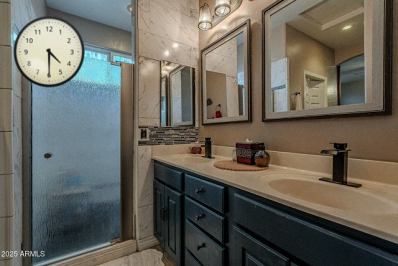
4:30
